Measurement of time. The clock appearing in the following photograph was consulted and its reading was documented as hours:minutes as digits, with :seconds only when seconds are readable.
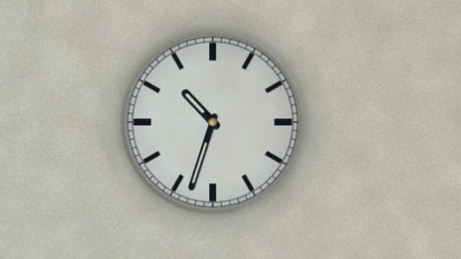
10:33
